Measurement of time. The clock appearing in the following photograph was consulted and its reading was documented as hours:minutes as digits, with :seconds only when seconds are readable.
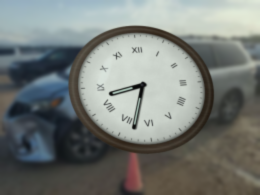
8:33
